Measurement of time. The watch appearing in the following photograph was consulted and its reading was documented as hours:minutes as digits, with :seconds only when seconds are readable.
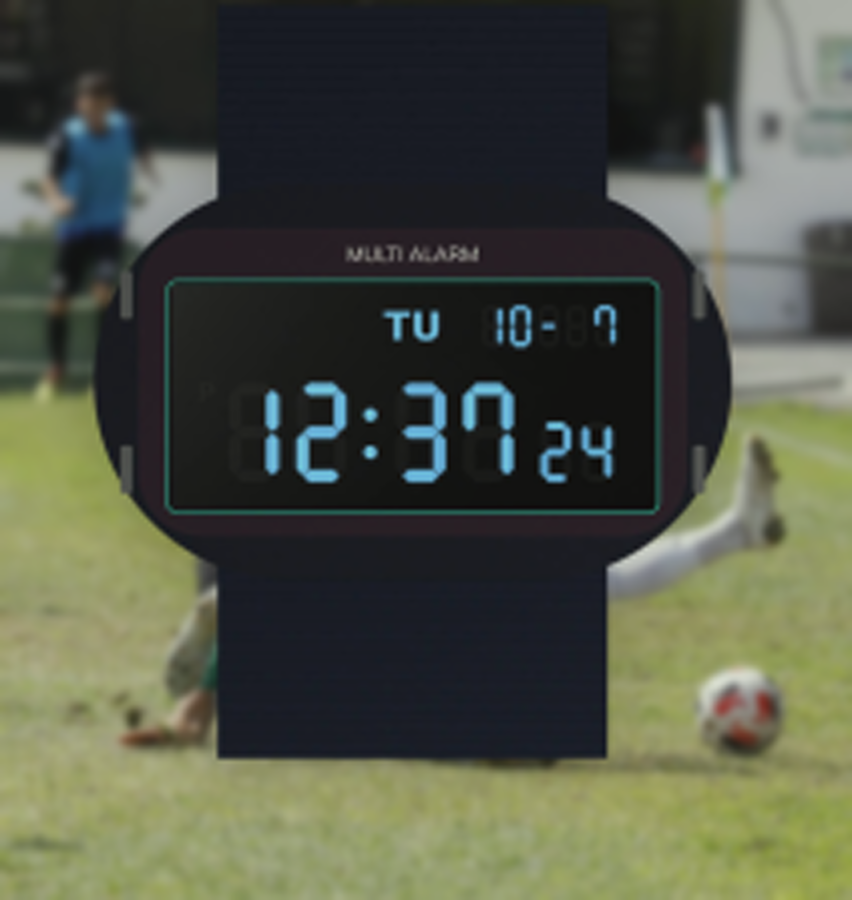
12:37:24
